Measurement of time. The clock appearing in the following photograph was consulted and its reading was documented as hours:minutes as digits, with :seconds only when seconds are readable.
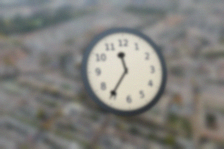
11:36
